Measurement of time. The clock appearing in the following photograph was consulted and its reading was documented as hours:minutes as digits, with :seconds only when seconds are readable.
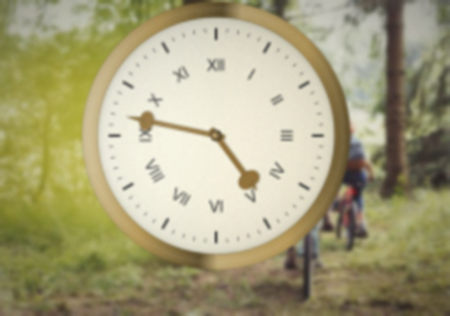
4:47
